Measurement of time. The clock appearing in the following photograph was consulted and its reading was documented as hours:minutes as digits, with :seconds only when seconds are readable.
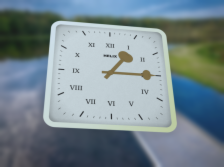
1:15
